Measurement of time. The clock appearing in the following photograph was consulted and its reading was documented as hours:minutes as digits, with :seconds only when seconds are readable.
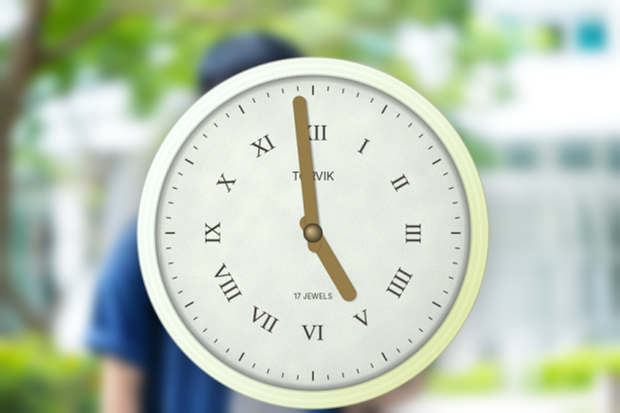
4:59
